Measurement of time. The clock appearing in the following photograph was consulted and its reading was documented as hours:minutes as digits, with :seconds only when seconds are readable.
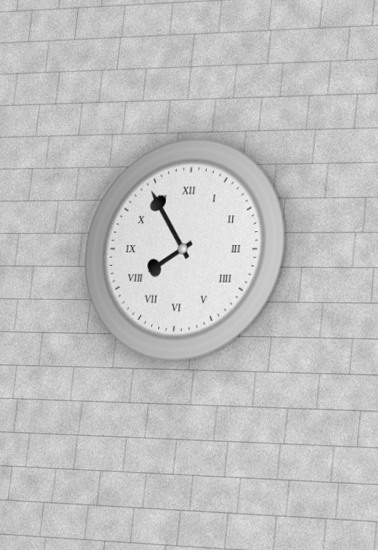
7:54
